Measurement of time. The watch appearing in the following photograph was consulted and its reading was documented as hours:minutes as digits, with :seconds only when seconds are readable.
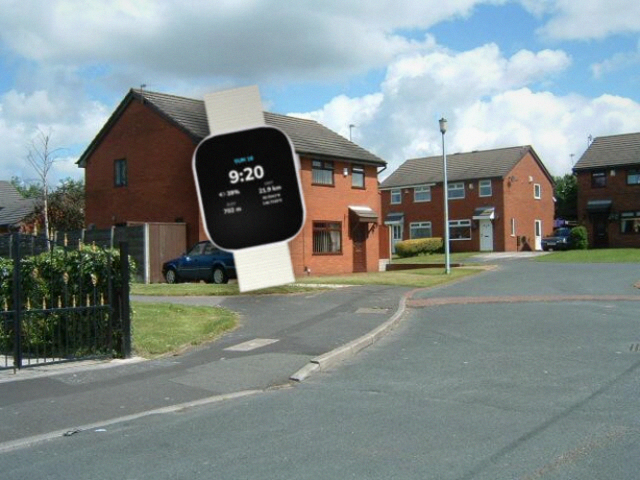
9:20
